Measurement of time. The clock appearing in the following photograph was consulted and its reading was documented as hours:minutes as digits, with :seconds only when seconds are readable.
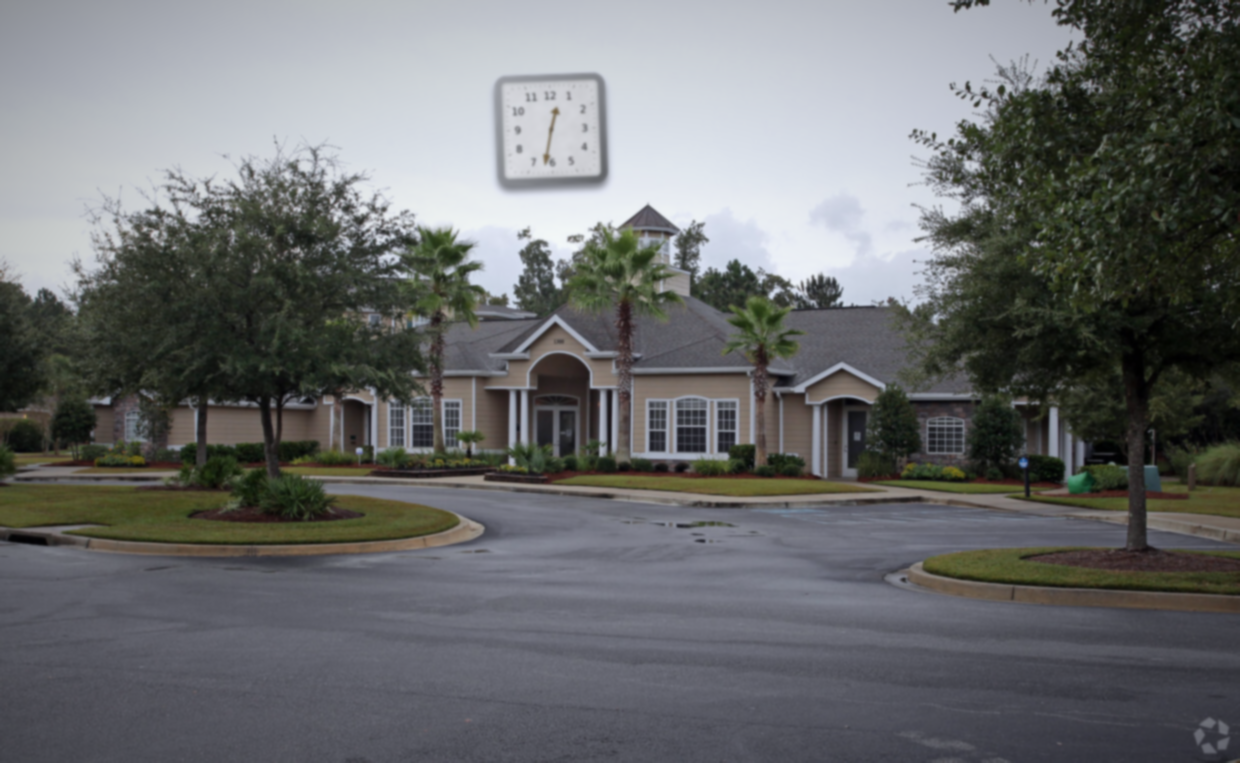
12:32
